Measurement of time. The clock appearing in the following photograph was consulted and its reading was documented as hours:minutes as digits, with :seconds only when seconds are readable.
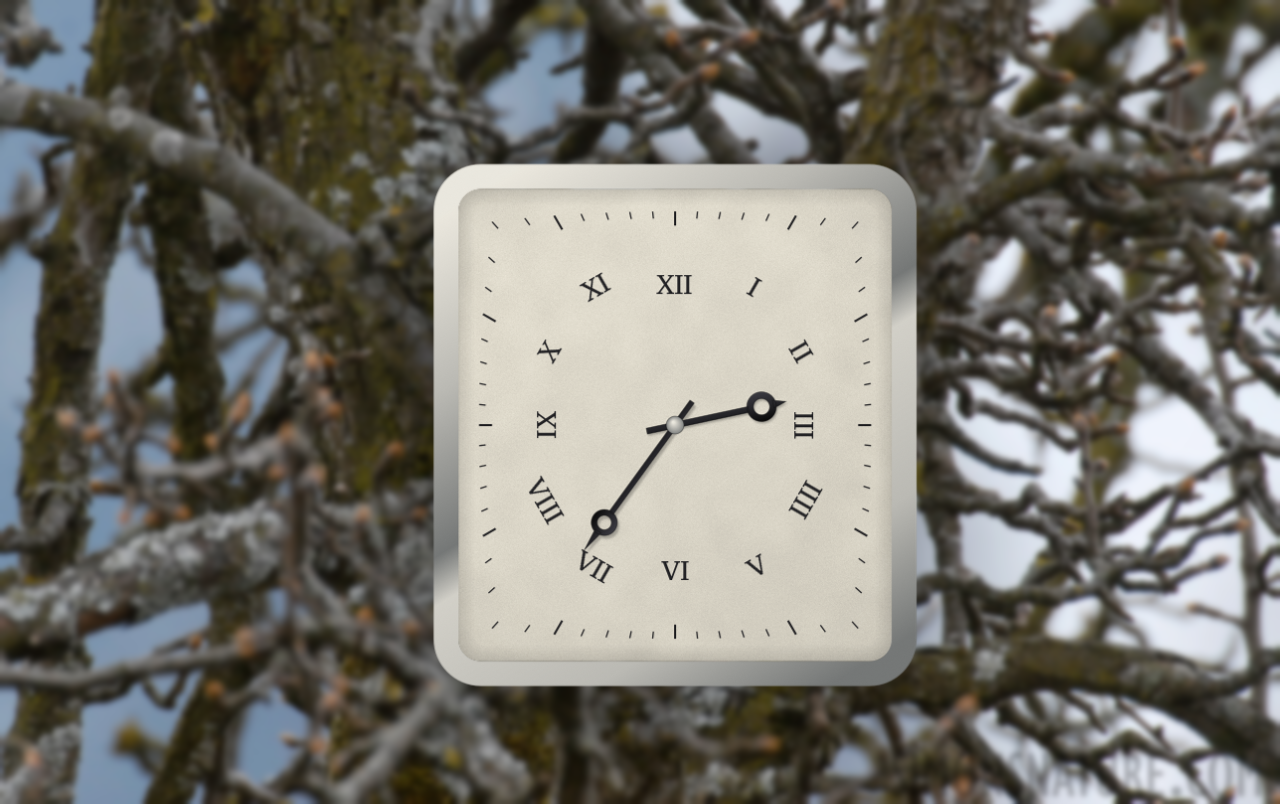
2:36
